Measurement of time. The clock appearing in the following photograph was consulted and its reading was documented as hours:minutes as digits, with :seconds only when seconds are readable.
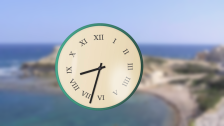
8:33
